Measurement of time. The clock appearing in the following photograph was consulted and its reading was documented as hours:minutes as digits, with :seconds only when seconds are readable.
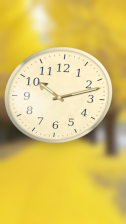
10:12
